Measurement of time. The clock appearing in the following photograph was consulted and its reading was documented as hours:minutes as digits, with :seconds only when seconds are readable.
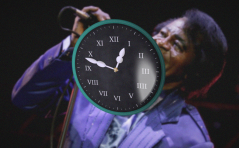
12:48
